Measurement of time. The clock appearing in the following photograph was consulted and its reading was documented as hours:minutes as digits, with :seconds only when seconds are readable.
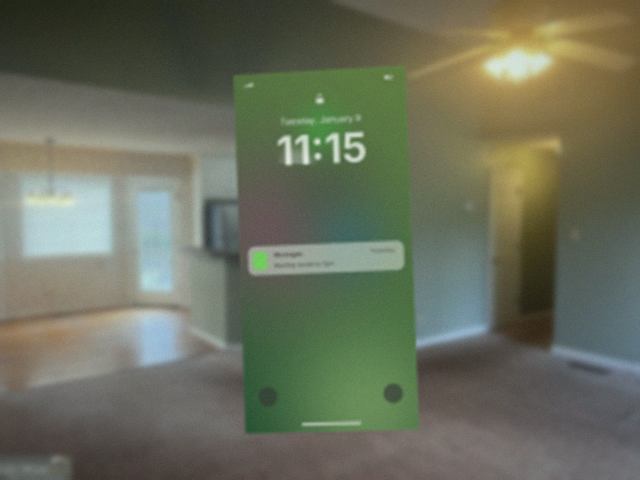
11:15
